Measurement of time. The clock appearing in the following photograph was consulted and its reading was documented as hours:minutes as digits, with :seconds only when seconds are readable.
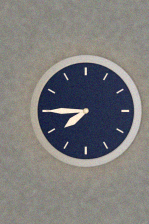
7:45
